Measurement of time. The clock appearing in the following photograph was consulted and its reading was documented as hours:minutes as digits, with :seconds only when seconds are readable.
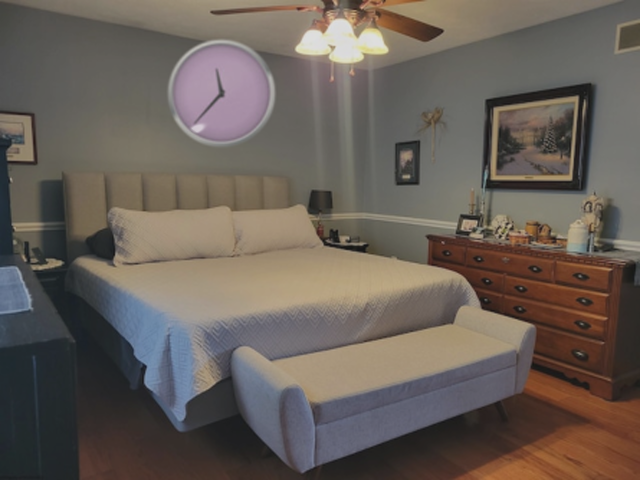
11:37
